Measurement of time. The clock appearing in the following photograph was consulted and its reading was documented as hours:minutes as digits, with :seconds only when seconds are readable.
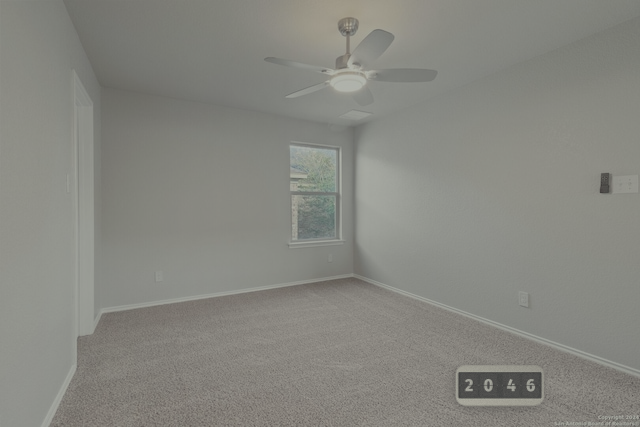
20:46
